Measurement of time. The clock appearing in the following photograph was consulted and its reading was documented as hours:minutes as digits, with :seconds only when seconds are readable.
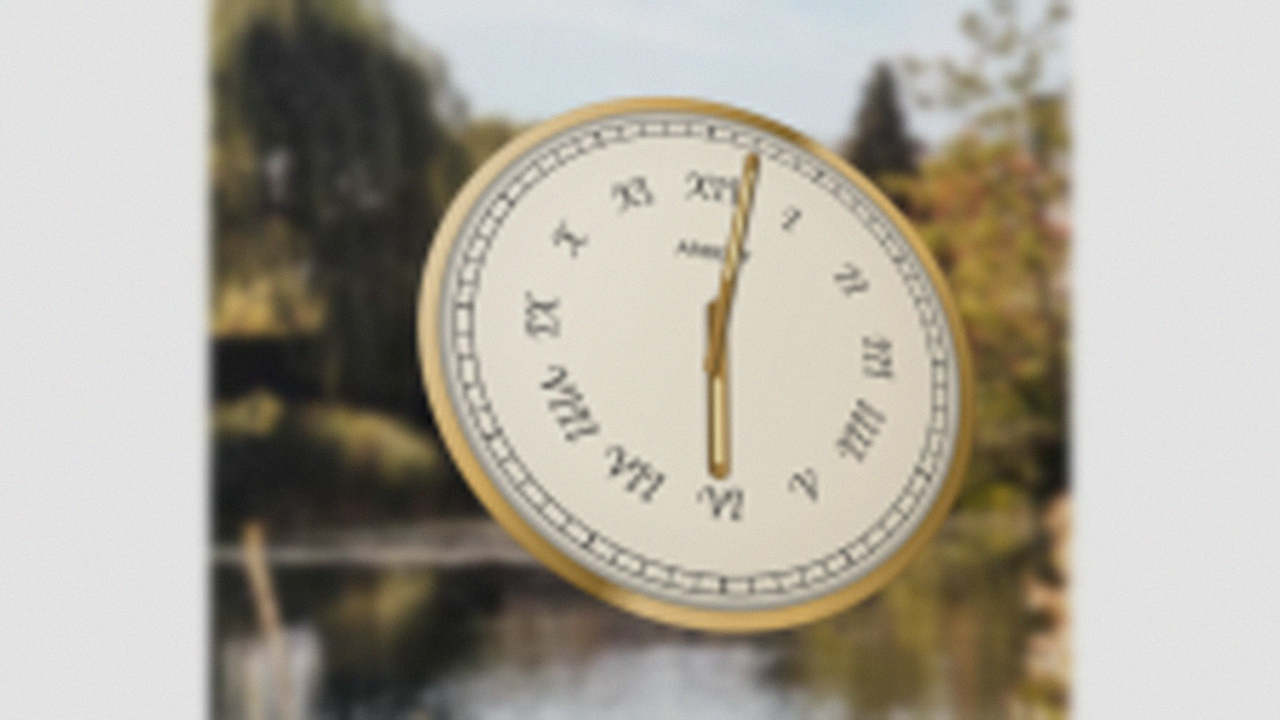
6:02
